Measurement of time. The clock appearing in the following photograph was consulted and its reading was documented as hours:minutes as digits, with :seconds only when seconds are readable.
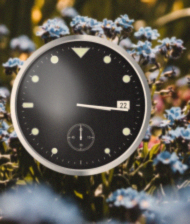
3:16
